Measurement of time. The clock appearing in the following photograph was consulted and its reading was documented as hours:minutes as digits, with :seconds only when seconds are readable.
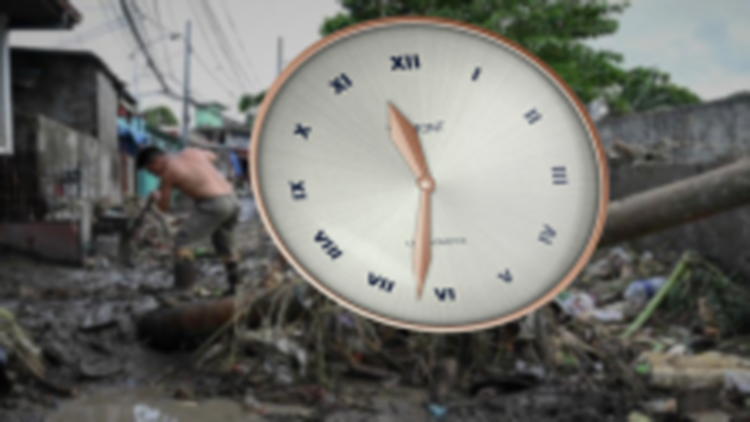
11:32
